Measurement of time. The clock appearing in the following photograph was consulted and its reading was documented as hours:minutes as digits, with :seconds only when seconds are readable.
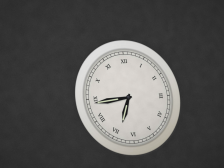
6:44
